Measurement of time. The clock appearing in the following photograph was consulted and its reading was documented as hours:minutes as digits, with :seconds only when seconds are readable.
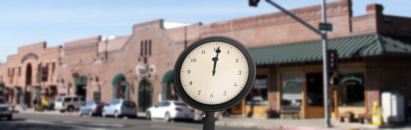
12:01
